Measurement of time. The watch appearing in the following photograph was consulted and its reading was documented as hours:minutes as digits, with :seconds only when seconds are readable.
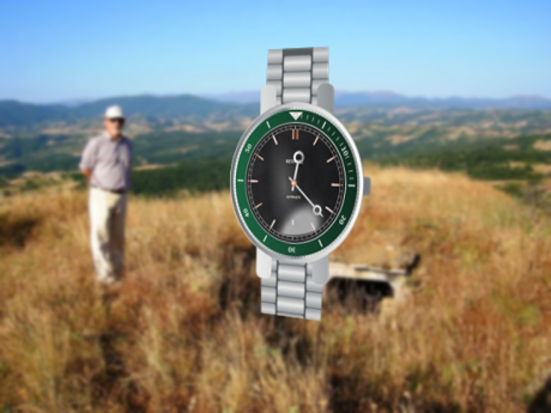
12:22
